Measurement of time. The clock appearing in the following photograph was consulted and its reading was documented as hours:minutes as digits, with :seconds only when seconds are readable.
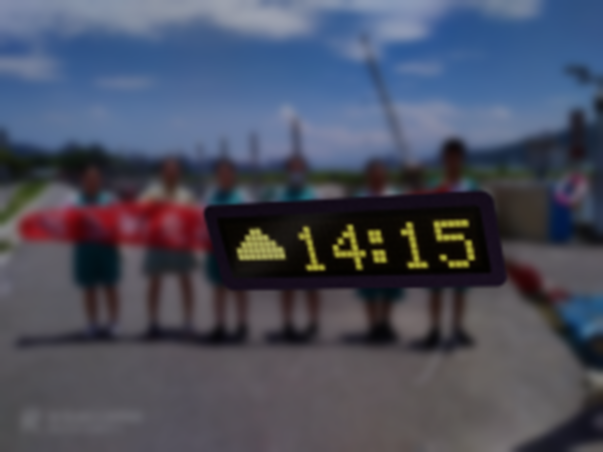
14:15
